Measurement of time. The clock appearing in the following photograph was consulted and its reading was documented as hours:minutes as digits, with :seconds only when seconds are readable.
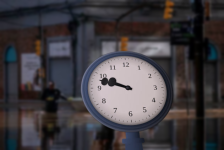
9:48
